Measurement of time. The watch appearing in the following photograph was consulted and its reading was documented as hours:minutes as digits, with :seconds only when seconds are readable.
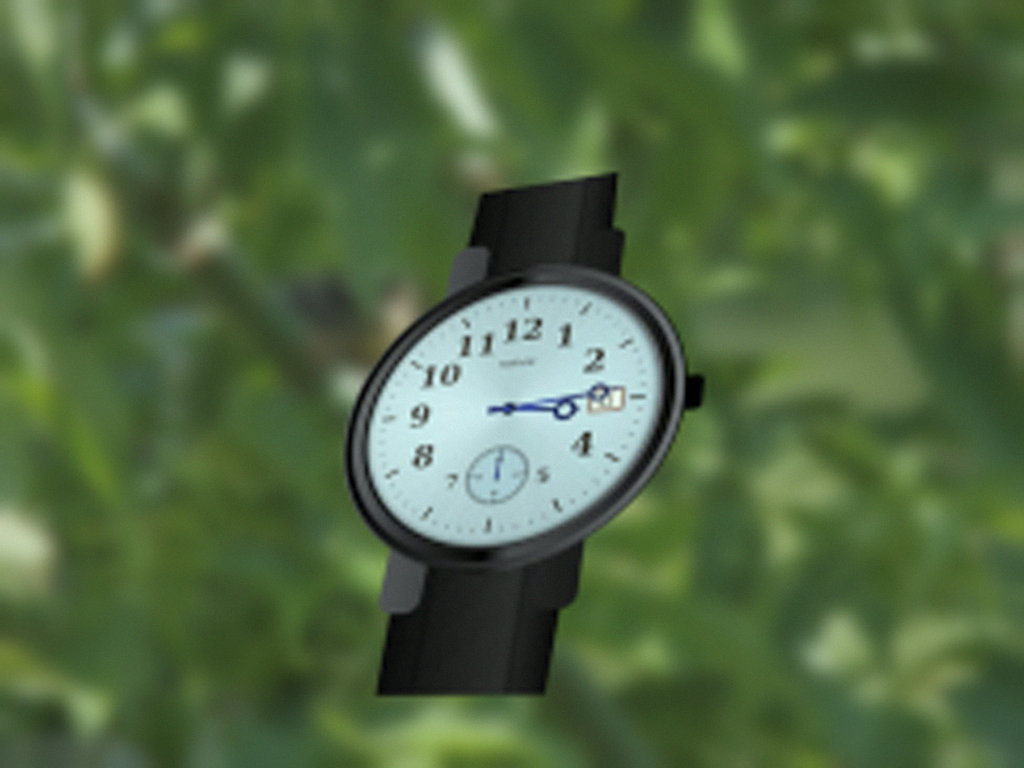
3:14
